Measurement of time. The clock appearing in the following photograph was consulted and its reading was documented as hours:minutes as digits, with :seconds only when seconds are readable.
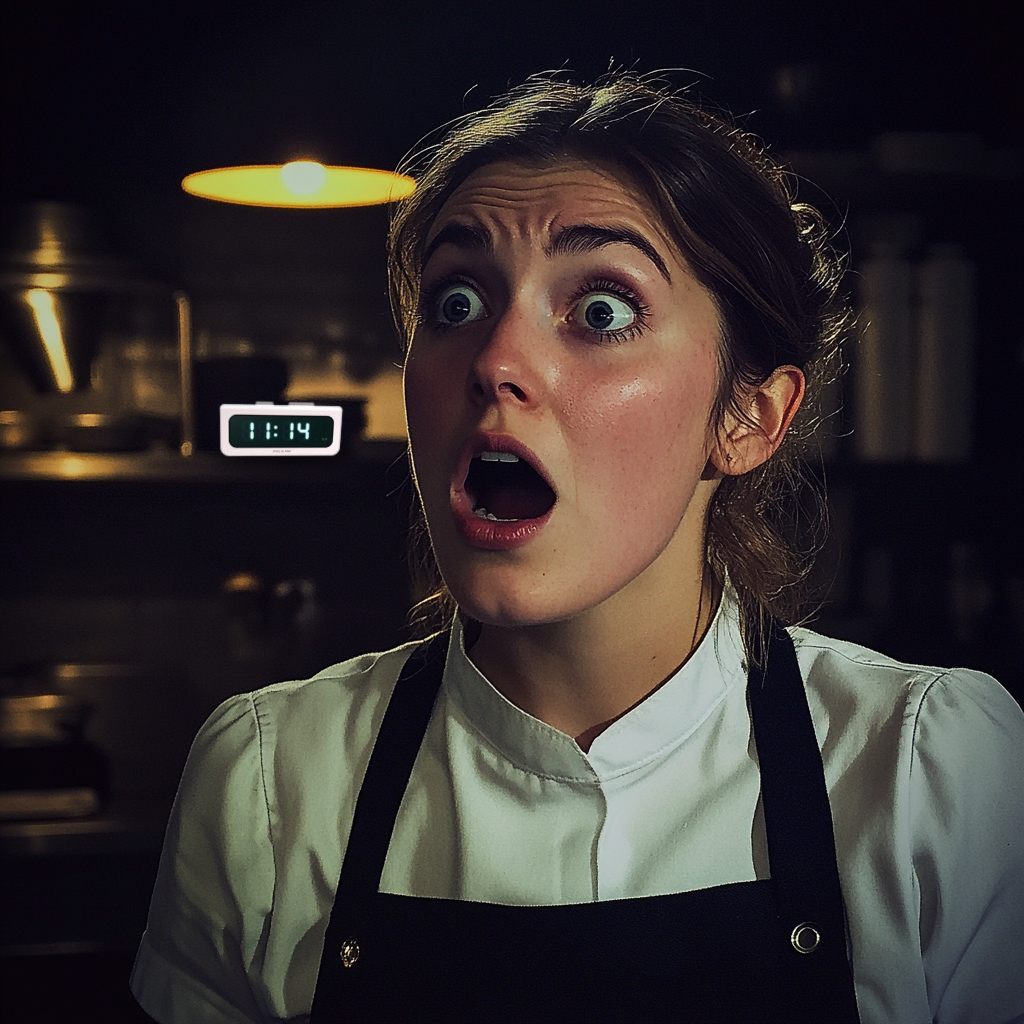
11:14
